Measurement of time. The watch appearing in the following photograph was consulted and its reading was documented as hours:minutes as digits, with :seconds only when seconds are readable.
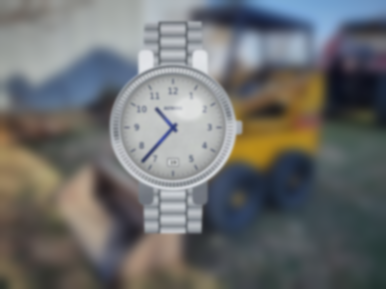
10:37
